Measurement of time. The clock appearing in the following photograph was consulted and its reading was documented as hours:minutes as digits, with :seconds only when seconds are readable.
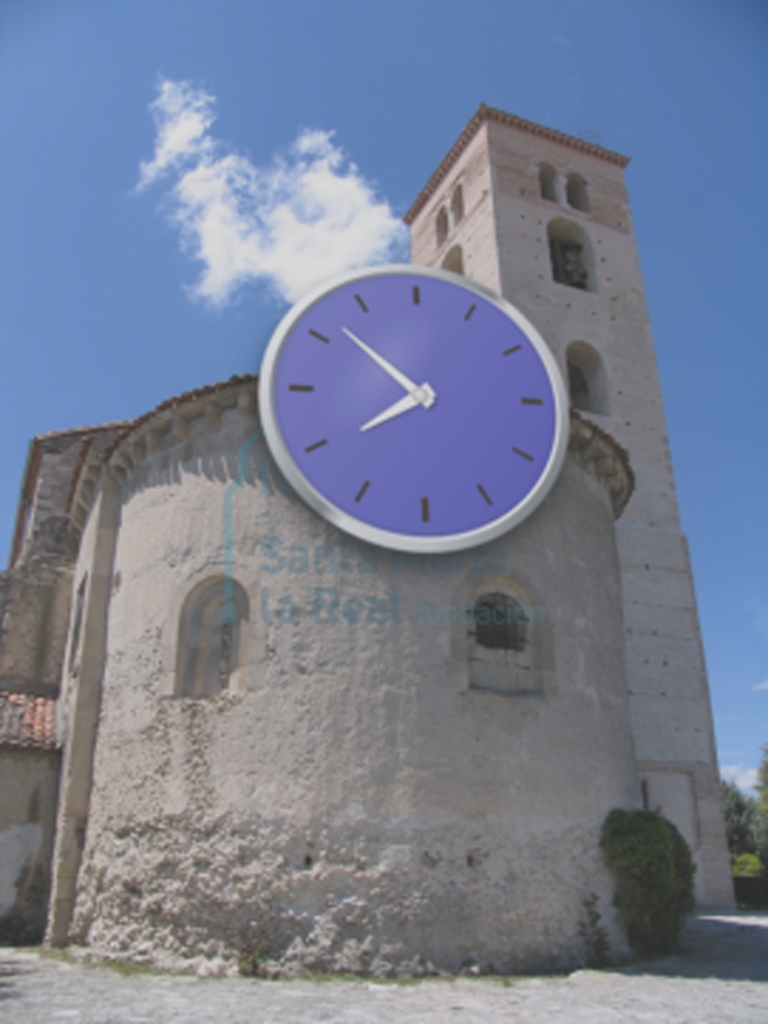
7:52
